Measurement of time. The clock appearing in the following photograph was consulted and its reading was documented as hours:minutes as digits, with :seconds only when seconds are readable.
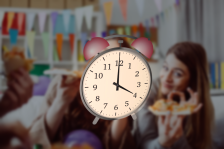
4:00
